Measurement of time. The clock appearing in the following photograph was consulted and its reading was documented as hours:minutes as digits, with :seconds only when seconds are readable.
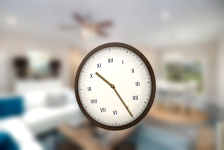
10:25
